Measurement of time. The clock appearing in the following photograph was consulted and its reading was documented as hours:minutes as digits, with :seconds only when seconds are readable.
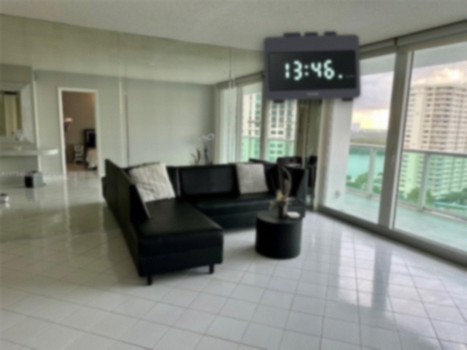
13:46
